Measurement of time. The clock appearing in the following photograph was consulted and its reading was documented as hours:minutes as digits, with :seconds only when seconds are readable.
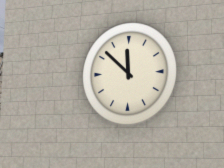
11:52
